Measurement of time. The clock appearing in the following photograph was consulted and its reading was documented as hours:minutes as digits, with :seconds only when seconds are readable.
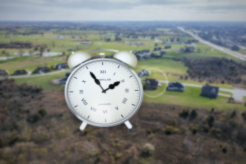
1:55
